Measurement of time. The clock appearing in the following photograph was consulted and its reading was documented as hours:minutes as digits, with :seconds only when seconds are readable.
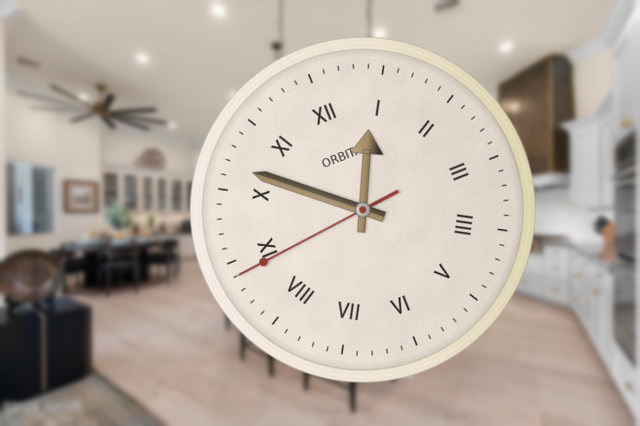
12:51:44
